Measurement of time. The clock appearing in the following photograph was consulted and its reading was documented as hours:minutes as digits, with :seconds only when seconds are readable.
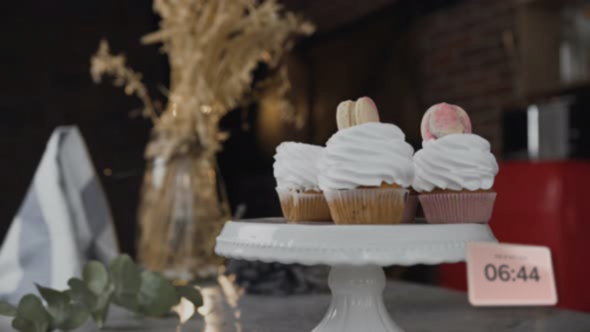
6:44
